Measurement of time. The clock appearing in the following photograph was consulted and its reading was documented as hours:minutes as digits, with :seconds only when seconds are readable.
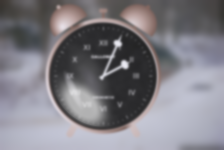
2:04
